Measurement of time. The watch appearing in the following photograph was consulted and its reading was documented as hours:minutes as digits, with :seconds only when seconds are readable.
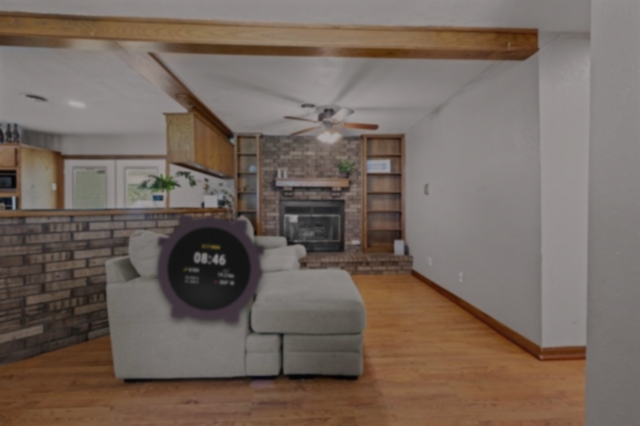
8:46
